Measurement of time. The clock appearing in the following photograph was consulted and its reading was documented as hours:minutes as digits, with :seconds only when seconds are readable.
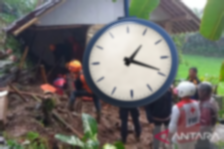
1:19
